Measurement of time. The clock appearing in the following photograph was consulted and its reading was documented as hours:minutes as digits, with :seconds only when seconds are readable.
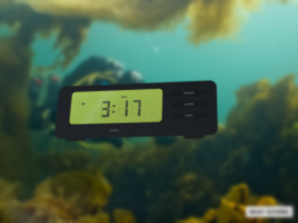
3:17
